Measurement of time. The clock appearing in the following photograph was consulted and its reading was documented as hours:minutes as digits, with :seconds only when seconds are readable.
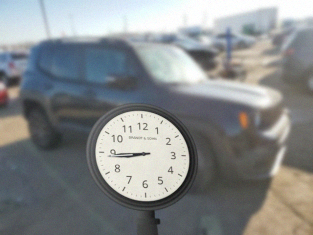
8:44
